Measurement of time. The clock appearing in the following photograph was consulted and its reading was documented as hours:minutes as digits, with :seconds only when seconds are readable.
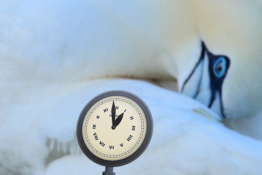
12:59
